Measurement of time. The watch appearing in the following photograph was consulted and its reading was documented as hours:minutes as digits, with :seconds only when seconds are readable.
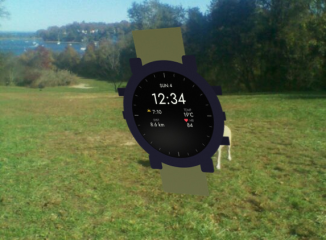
12:34
